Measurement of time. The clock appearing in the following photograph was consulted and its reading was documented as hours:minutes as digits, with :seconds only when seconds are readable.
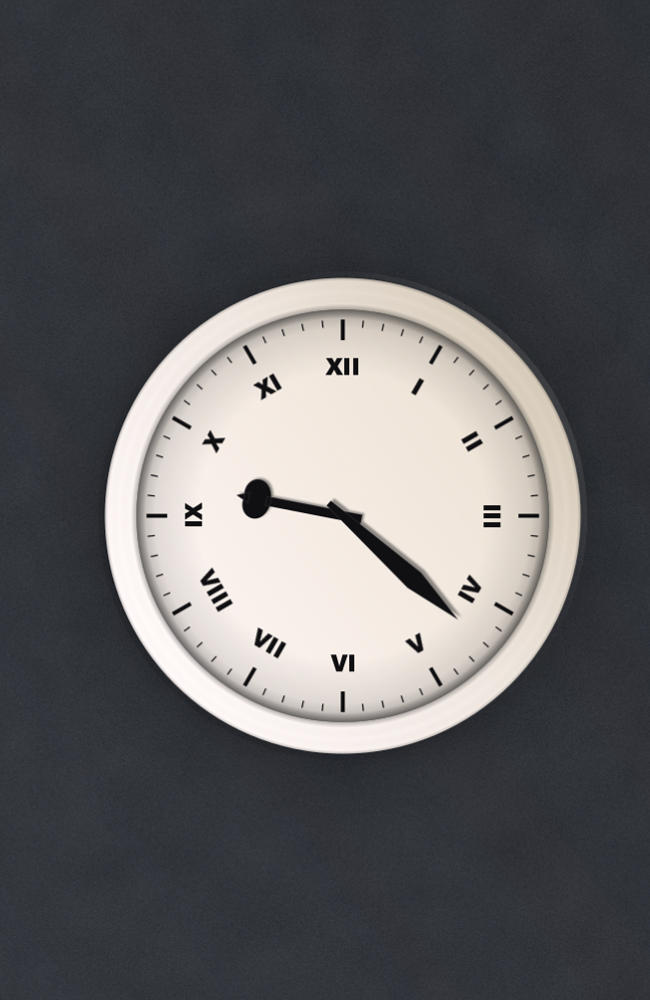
9:22
